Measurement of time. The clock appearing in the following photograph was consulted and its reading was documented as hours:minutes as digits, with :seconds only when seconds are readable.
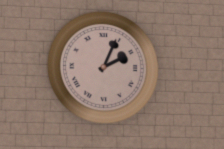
2:04
